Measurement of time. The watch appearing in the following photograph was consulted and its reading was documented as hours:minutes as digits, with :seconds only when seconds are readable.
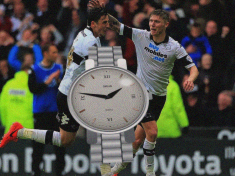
1:47
